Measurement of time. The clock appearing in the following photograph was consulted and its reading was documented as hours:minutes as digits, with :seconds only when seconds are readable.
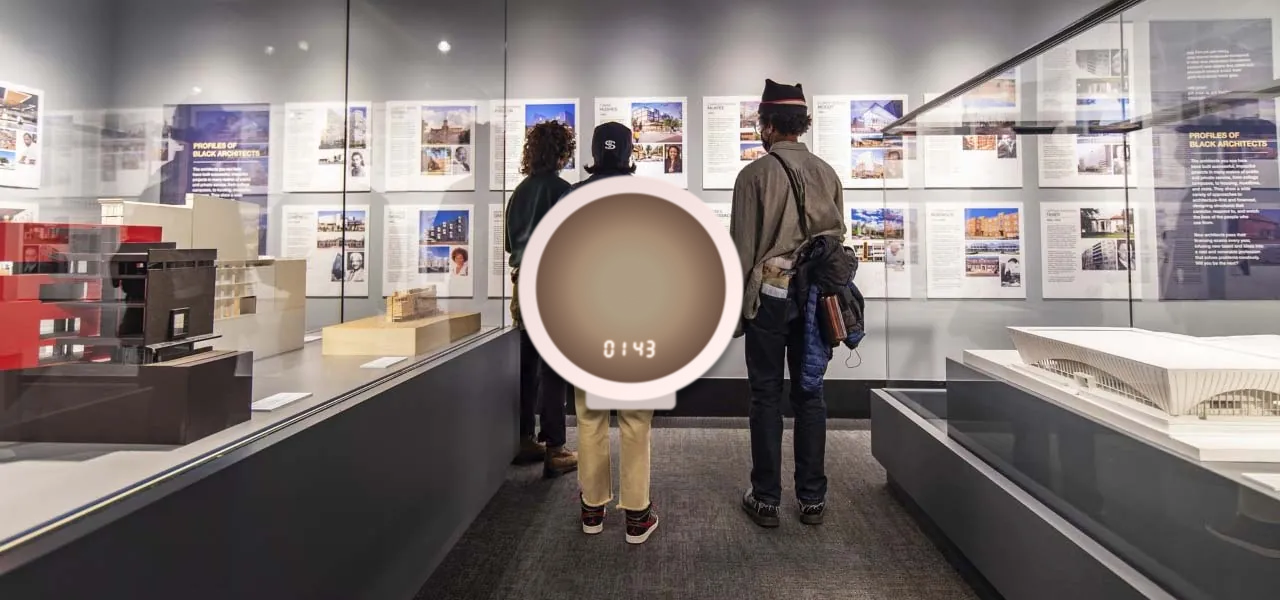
1:43
